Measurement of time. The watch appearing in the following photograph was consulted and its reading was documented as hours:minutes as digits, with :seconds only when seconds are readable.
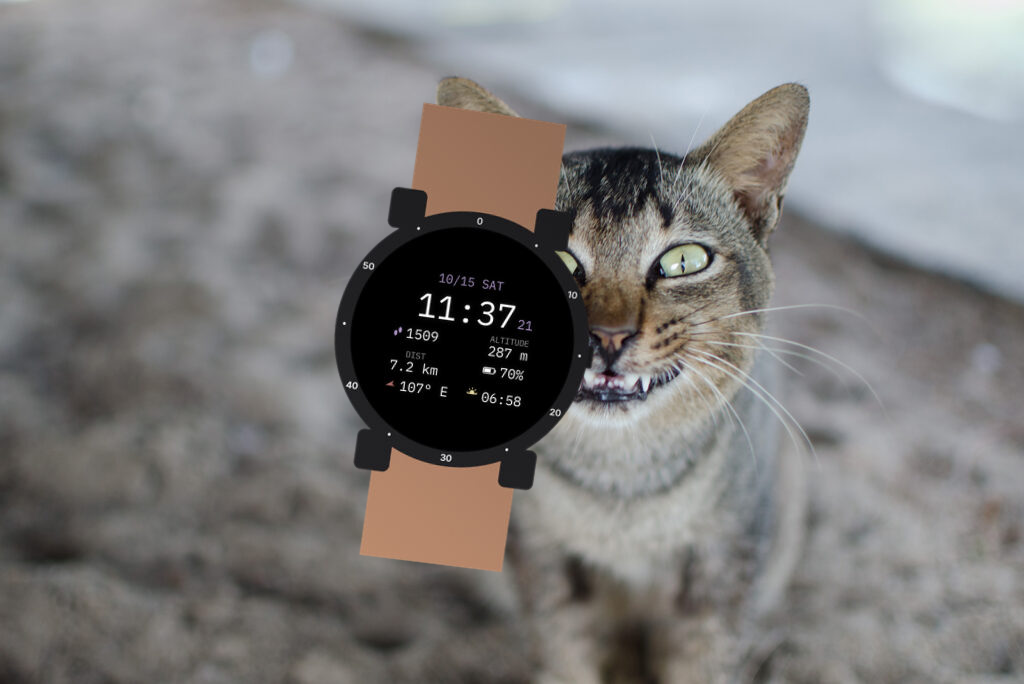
11:37:21
